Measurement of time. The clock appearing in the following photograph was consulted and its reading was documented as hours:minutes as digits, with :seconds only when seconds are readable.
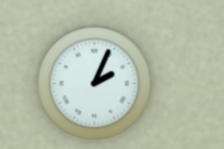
2:04
